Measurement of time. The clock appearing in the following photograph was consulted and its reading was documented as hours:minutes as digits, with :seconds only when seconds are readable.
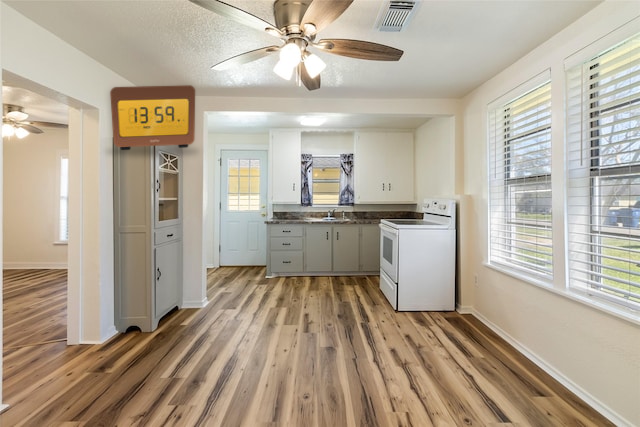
13:59
